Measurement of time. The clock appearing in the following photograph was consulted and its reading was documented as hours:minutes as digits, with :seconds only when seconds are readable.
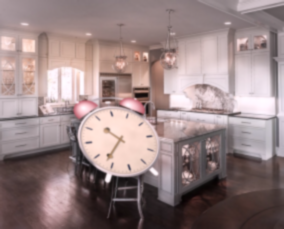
10:37
